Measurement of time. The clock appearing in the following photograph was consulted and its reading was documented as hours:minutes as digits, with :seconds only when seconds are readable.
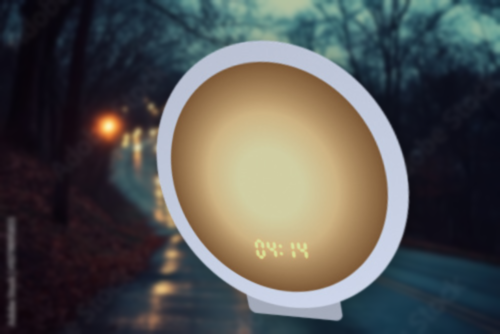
4:14
